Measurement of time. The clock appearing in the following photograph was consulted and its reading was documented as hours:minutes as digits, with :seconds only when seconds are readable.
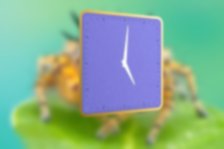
5:01
